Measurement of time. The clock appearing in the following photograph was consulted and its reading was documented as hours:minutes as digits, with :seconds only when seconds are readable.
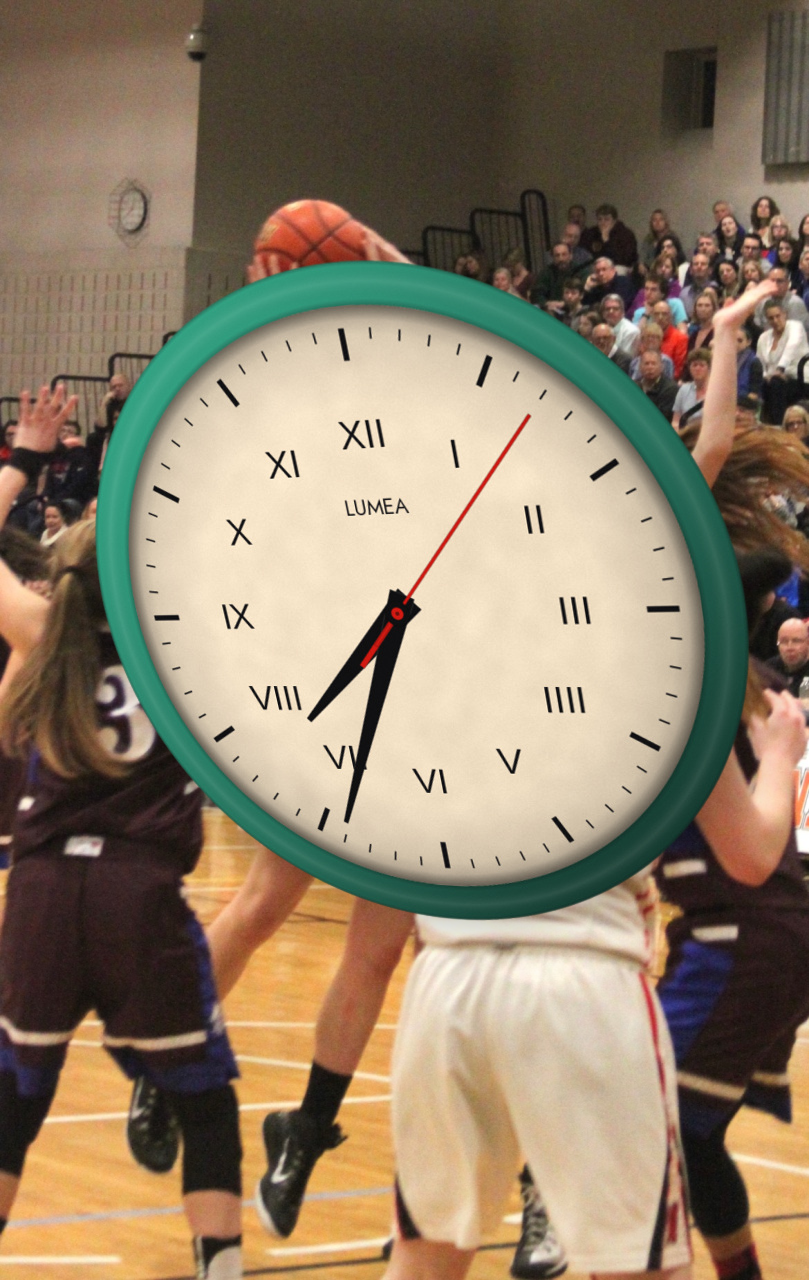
7:34:07
